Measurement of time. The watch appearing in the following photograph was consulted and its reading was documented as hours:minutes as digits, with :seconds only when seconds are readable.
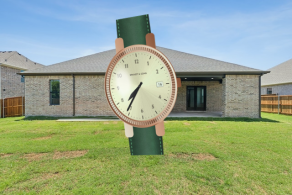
7:36
